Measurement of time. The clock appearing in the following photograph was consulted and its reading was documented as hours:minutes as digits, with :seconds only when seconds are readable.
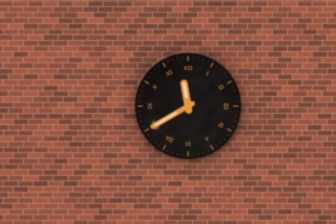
11:40
